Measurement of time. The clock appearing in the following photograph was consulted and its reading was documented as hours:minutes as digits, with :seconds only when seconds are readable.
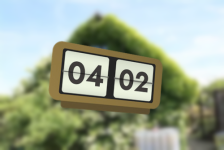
4:02
